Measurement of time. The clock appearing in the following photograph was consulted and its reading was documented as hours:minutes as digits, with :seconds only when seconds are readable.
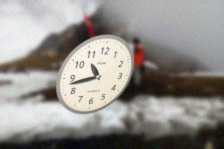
10:43
